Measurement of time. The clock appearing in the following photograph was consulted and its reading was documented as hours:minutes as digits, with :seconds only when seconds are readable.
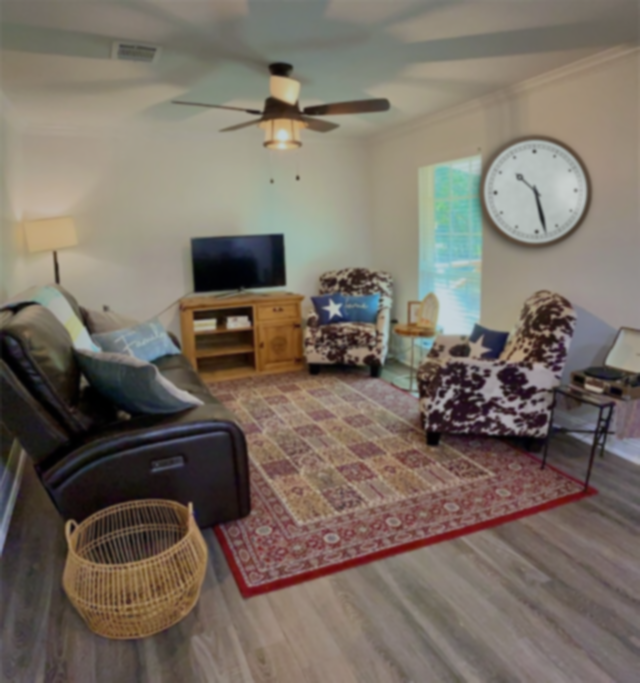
10:28
